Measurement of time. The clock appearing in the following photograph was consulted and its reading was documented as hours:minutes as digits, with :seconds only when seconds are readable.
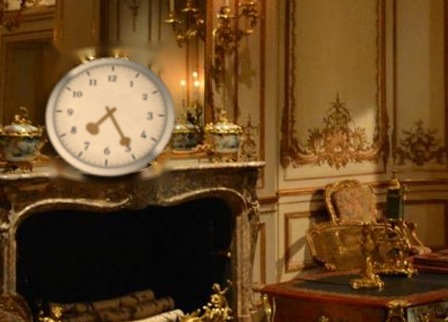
7:25
